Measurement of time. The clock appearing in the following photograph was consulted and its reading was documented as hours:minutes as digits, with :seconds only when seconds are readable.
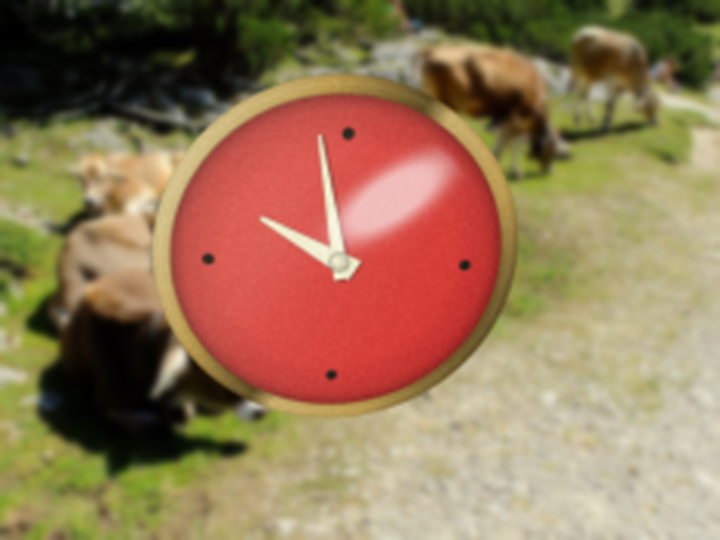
9:58
